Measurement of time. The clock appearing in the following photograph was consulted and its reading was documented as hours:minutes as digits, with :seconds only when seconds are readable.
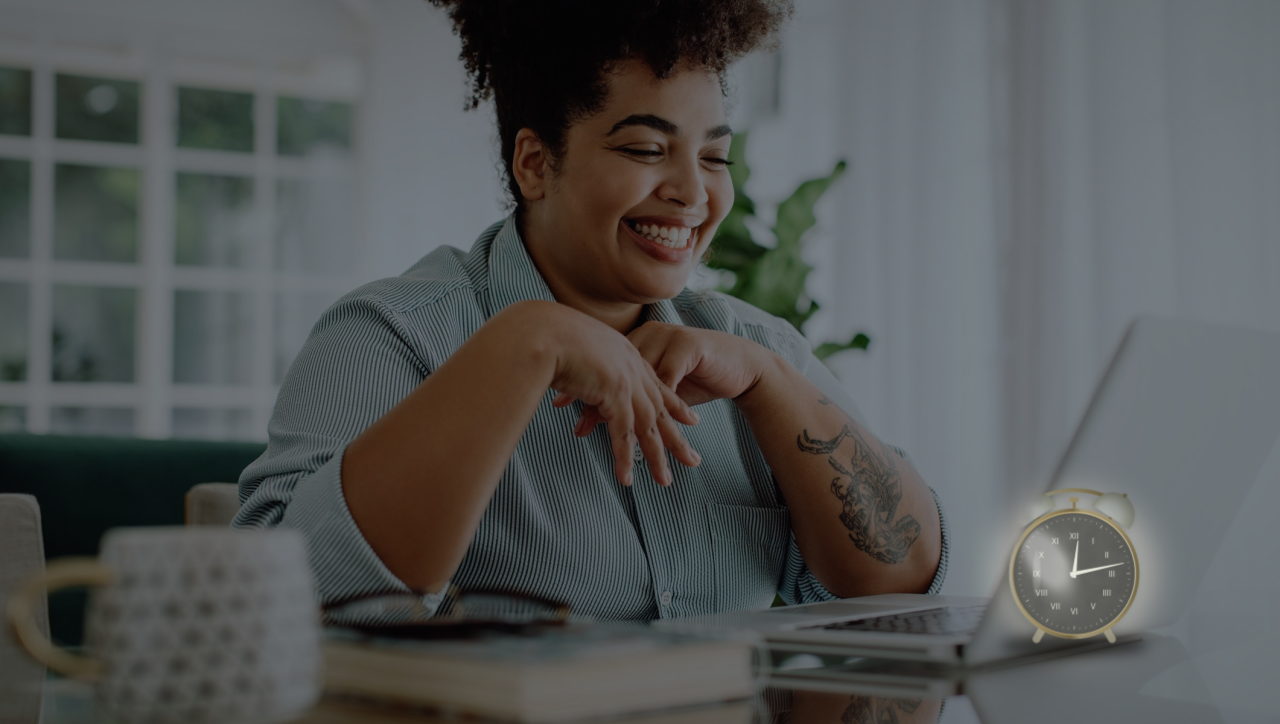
12:13
